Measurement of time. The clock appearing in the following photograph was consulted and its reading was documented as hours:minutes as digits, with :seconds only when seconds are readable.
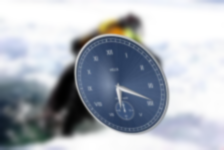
6:19
